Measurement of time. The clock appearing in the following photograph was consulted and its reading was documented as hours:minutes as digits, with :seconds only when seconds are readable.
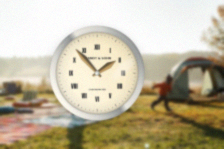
1:53
